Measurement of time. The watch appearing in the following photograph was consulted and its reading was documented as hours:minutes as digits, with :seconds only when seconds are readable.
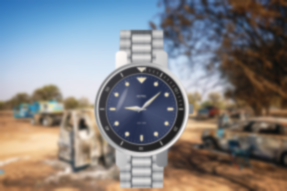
9:08
